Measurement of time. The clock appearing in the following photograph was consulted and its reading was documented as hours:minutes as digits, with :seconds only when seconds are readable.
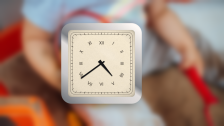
4:39
